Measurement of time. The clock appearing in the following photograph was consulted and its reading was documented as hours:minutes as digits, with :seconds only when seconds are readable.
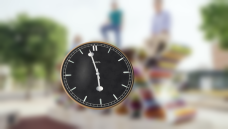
5:58
